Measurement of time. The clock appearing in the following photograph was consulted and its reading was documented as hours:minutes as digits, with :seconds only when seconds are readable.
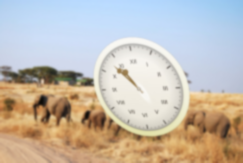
10:53
